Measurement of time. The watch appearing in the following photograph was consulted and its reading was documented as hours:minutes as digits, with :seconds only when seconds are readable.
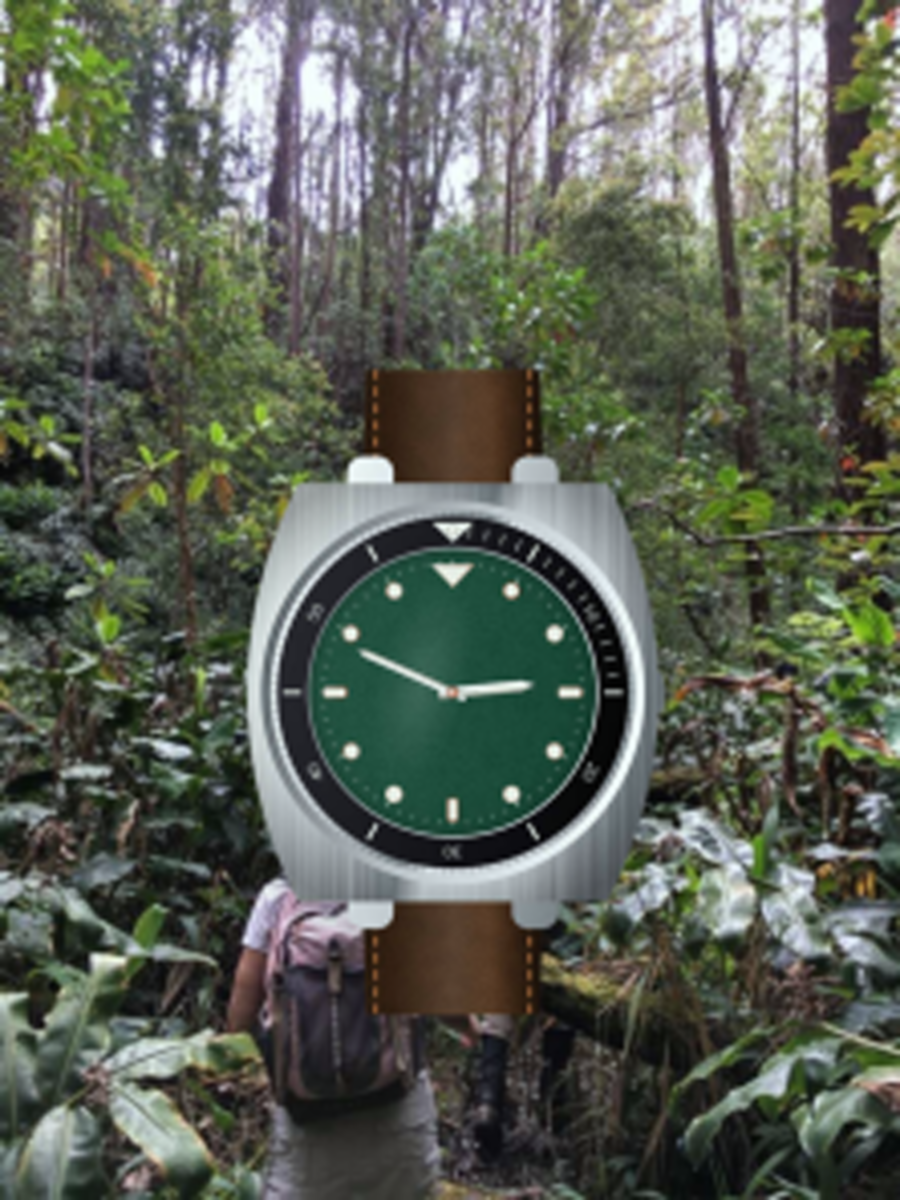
2:49
